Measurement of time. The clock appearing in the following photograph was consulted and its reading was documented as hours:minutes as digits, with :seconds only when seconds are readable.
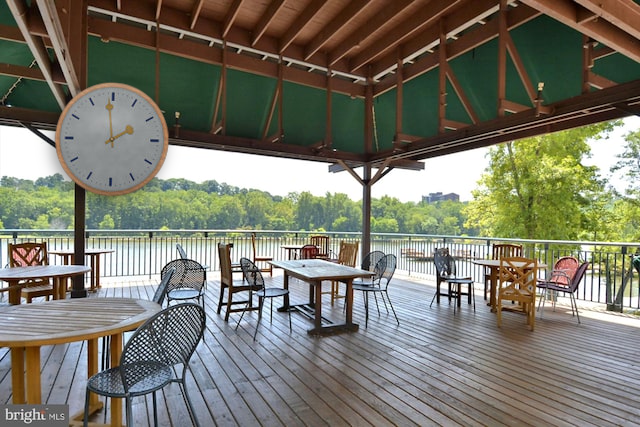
1:59
